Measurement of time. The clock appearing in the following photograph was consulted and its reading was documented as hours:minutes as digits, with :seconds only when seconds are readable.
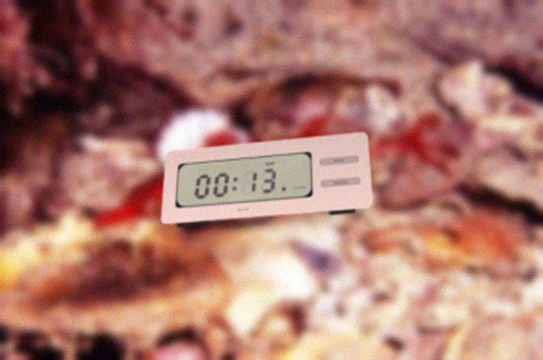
0:13
